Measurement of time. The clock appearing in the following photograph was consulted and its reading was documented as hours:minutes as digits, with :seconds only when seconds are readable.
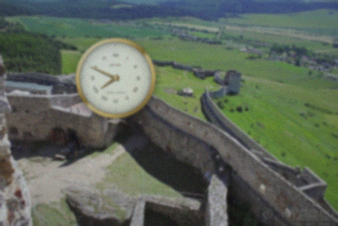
7:49
